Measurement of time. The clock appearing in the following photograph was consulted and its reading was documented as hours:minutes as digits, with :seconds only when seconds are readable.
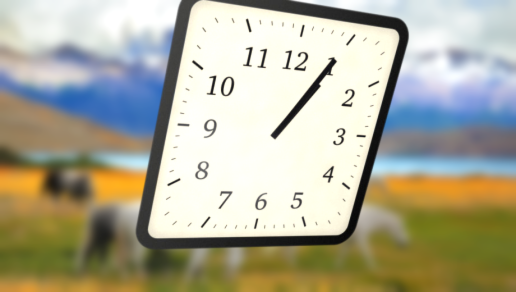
1:05
